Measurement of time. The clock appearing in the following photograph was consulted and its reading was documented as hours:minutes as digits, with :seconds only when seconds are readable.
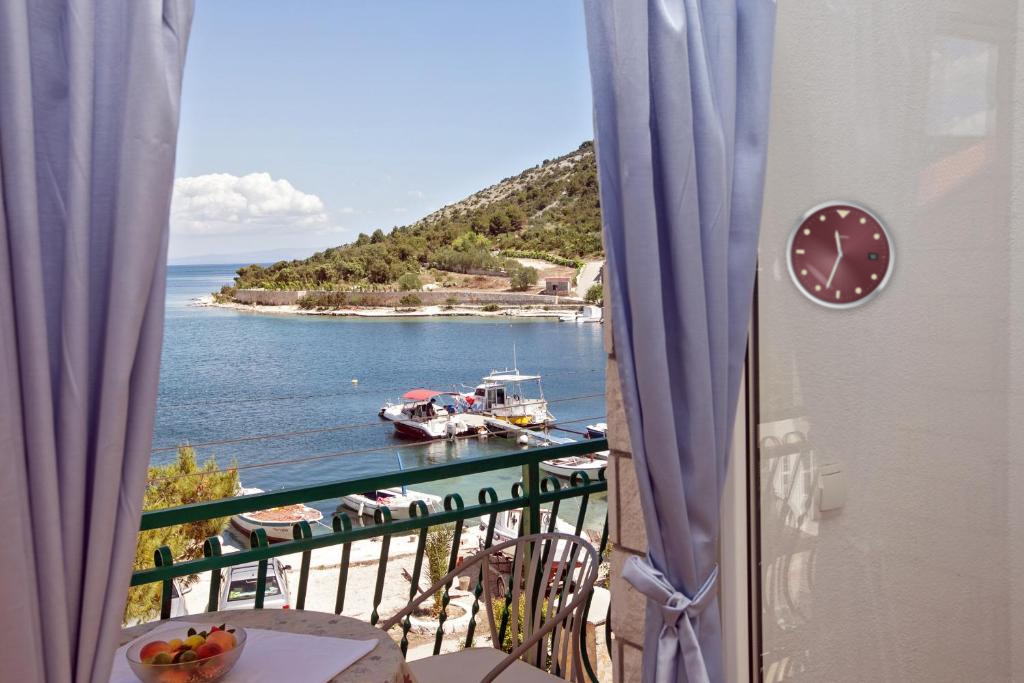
11:33
